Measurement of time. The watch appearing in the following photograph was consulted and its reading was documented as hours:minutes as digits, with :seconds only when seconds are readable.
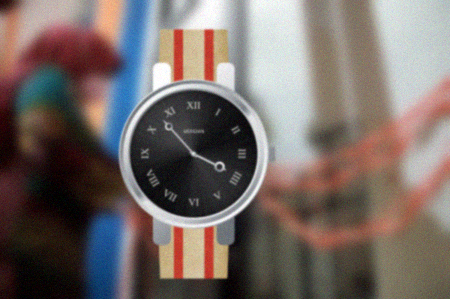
3:53
